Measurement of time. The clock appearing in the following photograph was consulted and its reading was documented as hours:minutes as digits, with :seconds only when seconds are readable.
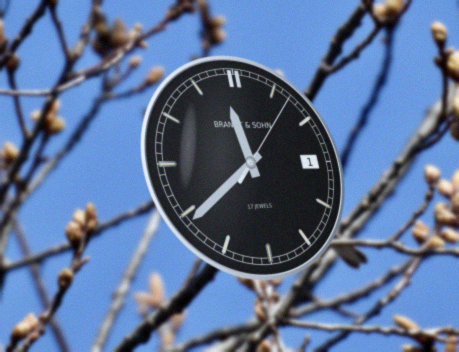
11:39:07
